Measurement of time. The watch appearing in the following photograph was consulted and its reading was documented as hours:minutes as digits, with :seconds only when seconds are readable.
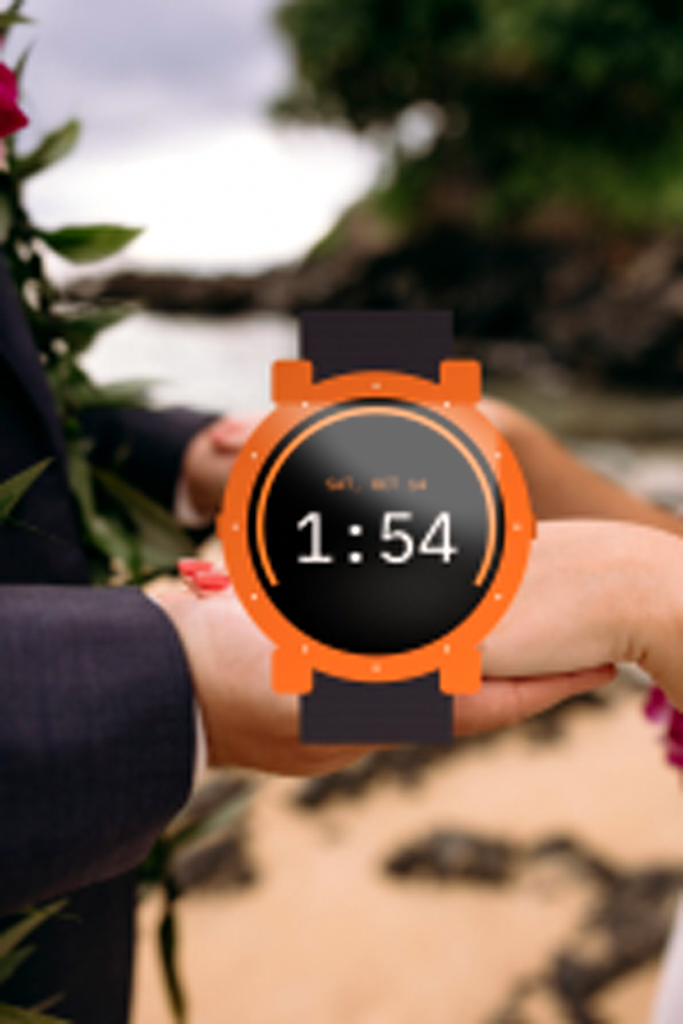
1:54
